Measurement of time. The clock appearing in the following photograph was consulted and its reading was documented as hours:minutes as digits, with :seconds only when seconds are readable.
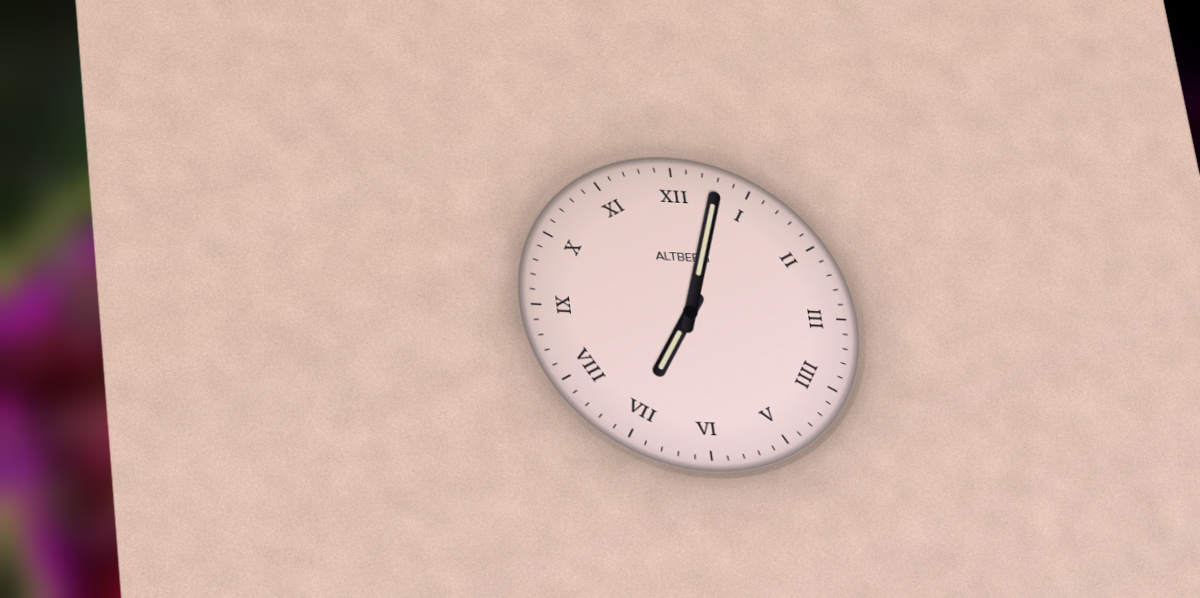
7:03
